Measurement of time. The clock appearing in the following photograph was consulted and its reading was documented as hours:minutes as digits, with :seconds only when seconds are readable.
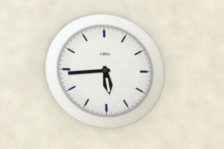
5:44
